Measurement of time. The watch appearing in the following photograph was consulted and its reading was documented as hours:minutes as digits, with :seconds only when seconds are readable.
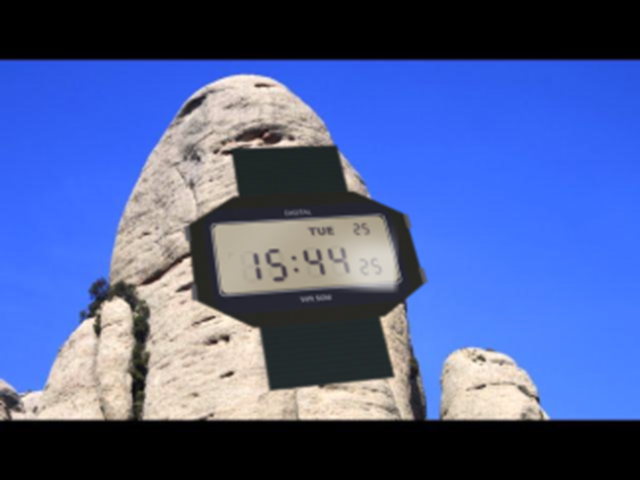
15:44:25
